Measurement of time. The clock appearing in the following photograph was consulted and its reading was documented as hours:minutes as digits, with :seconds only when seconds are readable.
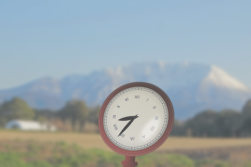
8:36
